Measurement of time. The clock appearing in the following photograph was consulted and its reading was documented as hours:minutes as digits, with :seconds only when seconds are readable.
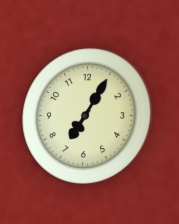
7:05
